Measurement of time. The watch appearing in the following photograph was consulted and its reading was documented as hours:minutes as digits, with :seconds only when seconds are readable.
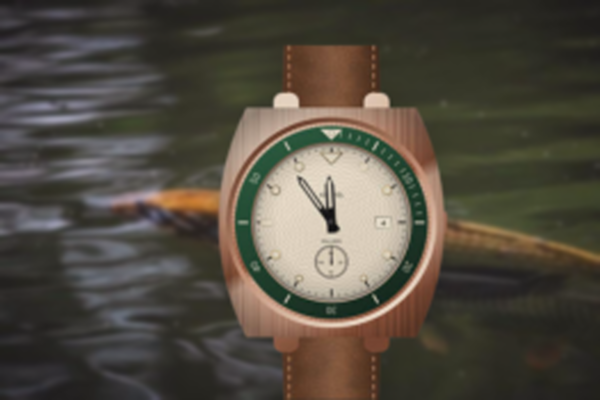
11:54
